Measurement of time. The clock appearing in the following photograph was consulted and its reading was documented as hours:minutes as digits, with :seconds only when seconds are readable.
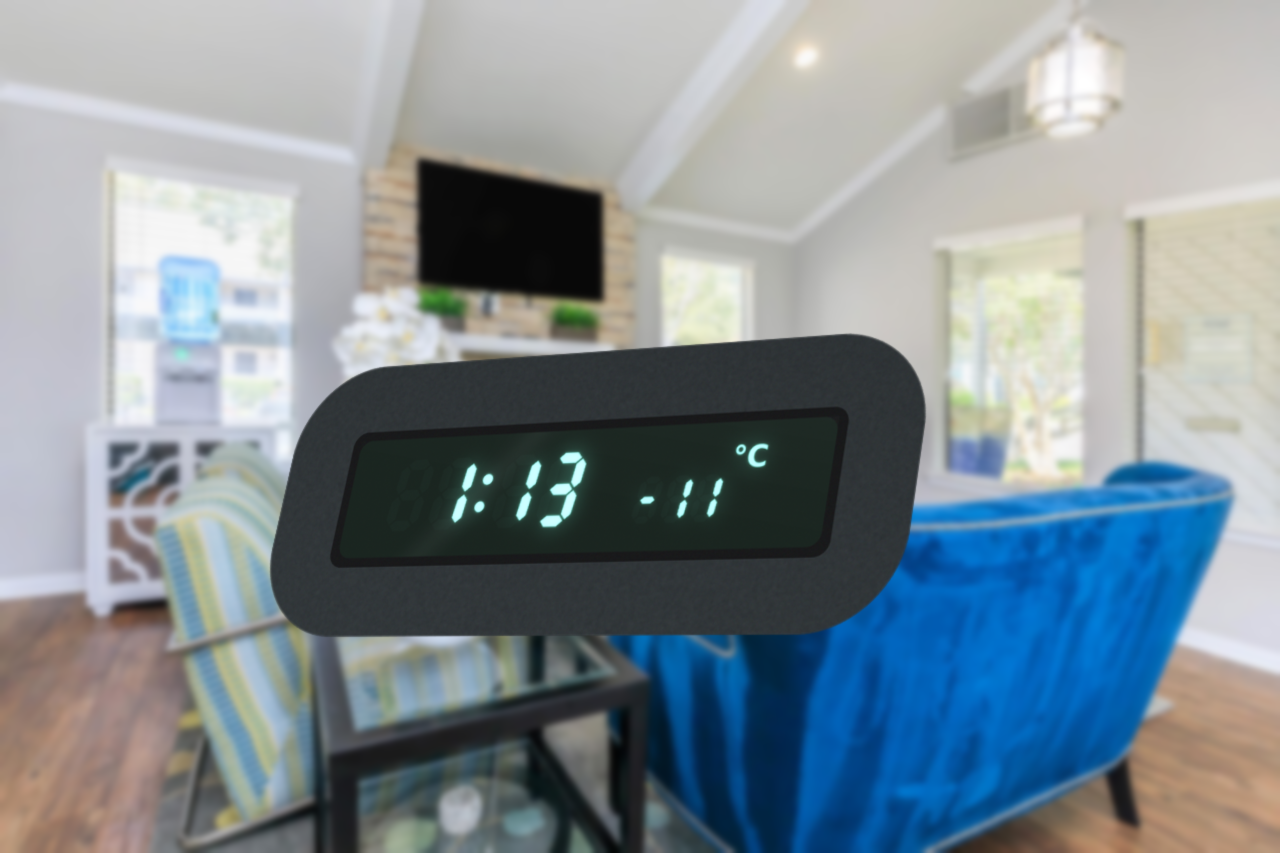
1:13
